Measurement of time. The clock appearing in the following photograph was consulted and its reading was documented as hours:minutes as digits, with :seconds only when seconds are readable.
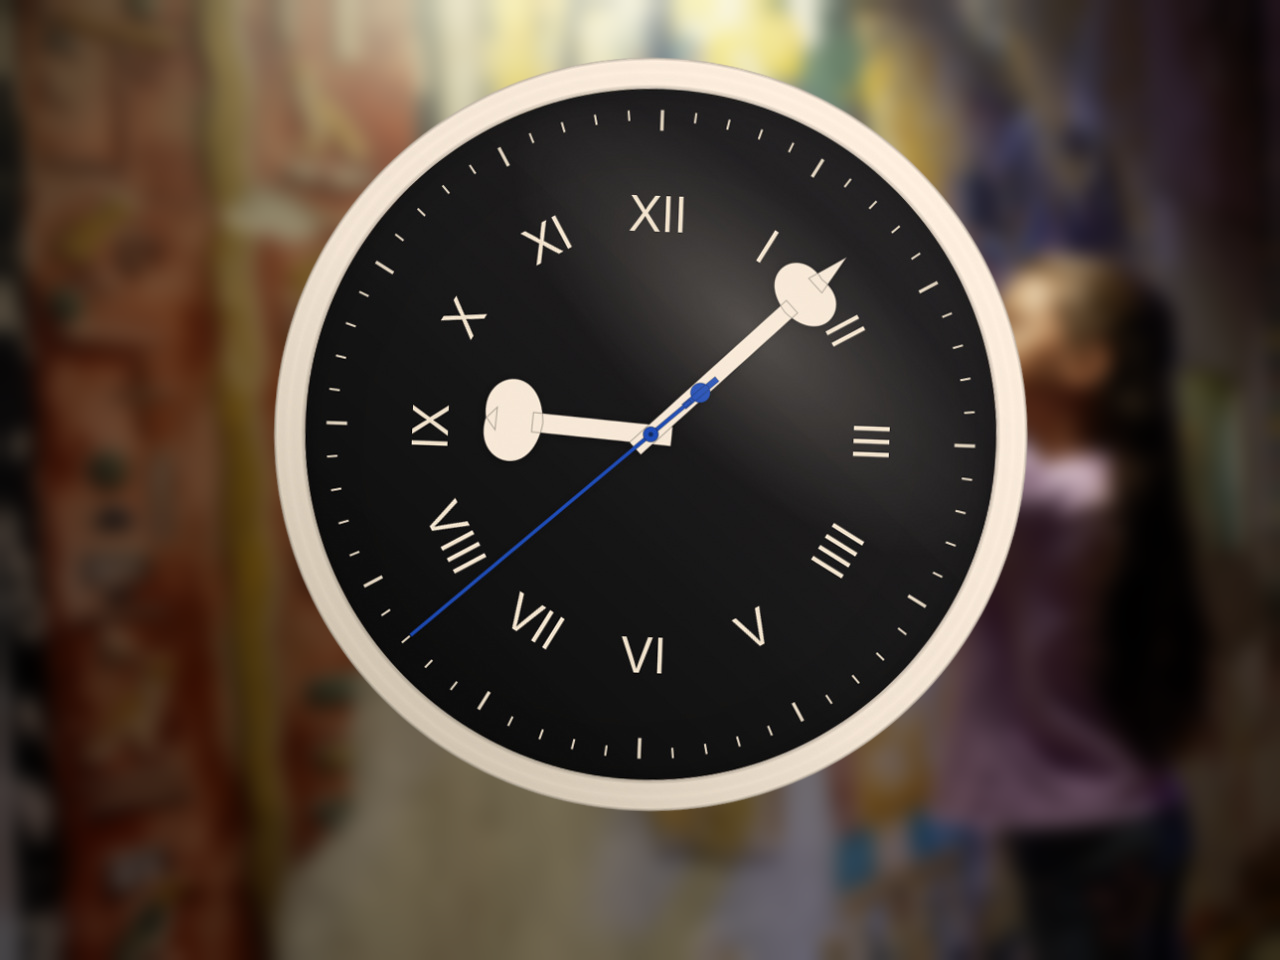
9:07:38
